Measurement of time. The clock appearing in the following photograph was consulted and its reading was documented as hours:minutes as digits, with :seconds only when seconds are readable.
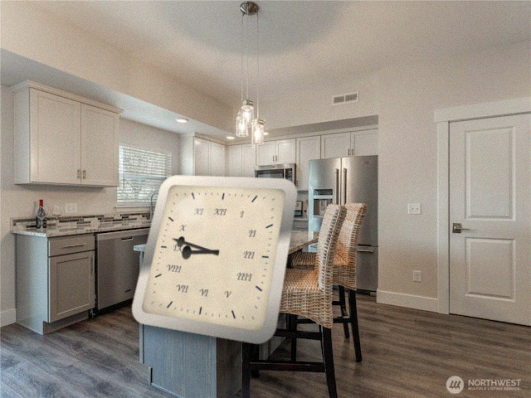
8:47
